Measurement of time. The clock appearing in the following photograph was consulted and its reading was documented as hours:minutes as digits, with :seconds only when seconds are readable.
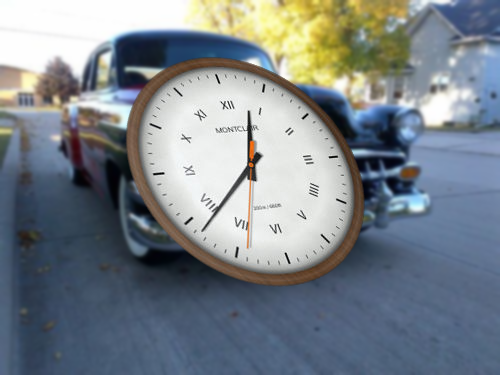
12:38:34
